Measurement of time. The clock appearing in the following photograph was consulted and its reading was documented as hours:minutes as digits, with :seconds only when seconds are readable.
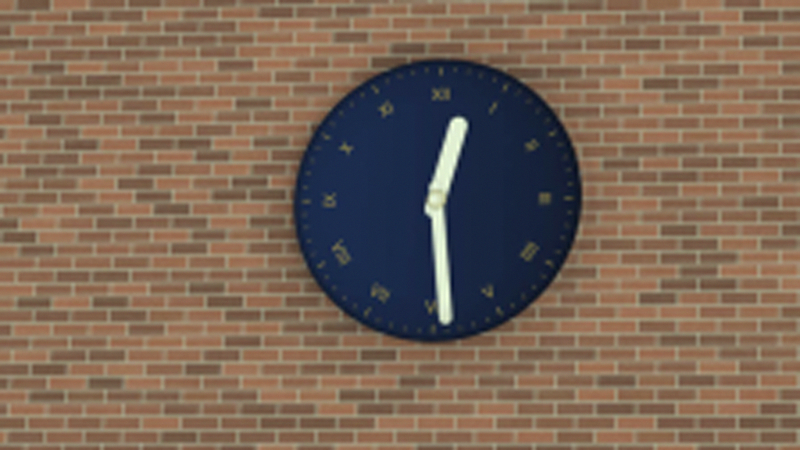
12:29
